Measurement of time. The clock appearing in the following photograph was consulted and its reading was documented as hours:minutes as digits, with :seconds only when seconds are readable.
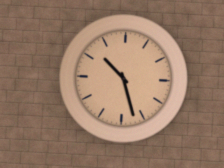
10:27
